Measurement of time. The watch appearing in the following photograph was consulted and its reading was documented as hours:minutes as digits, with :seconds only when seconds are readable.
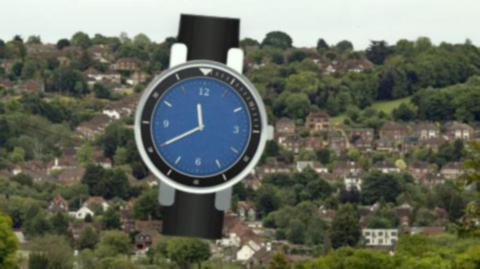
11:40
